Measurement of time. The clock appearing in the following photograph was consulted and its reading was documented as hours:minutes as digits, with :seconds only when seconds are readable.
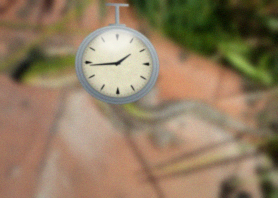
1:44
